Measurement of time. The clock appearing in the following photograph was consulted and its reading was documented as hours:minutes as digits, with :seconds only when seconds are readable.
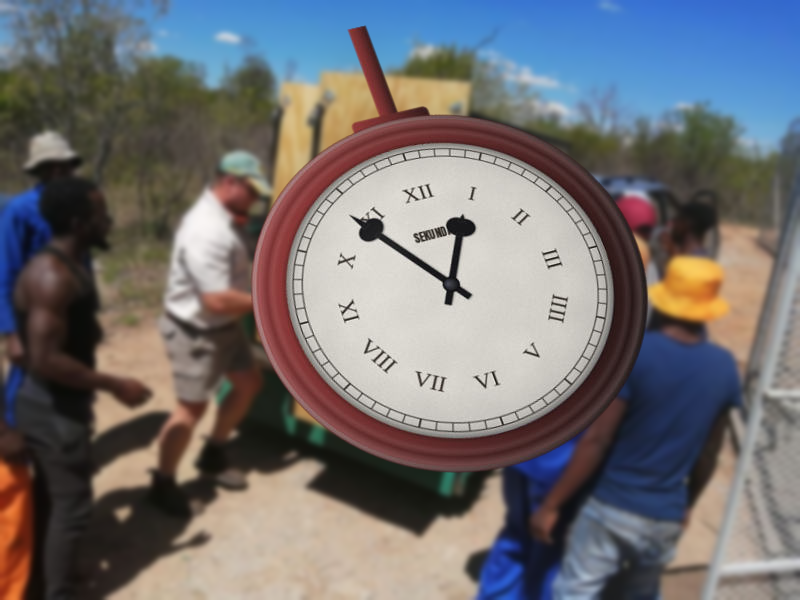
12:54
